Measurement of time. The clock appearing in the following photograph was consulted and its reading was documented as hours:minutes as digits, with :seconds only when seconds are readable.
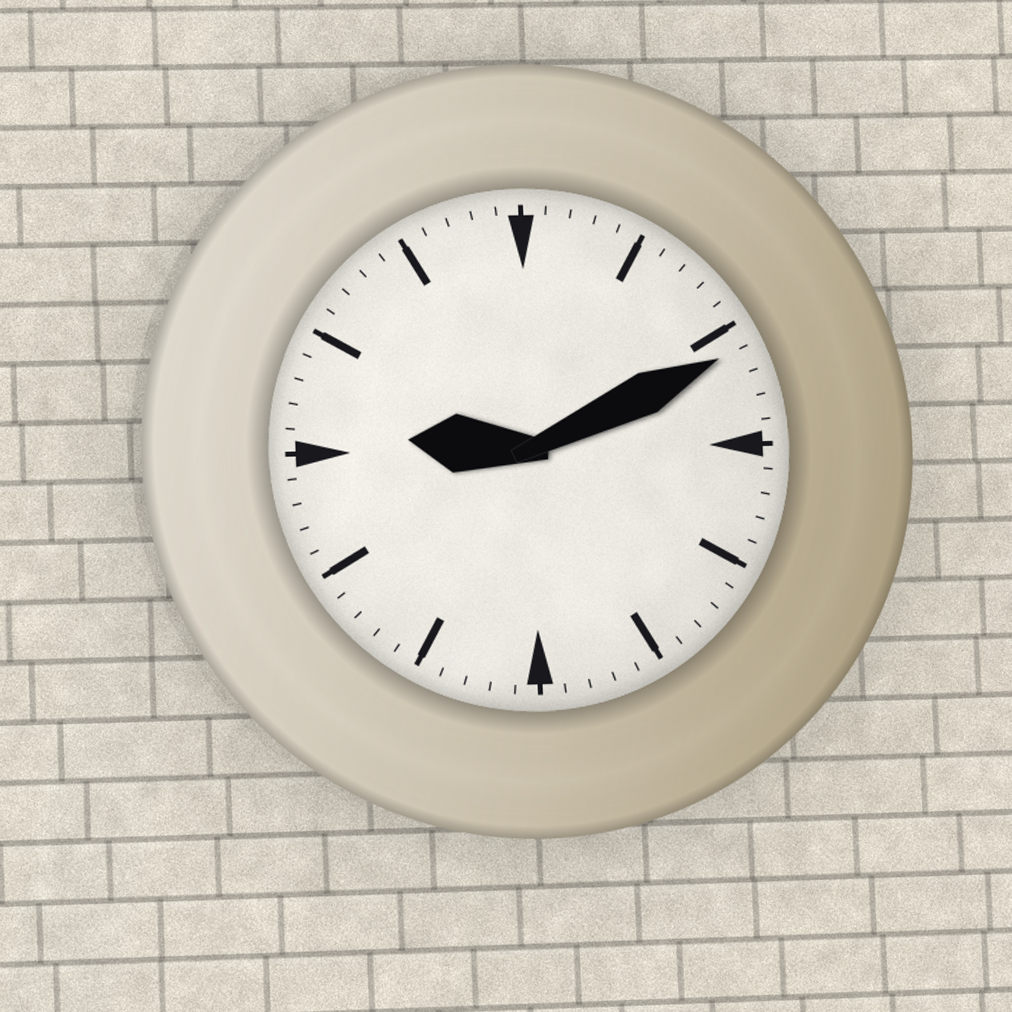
9:11
